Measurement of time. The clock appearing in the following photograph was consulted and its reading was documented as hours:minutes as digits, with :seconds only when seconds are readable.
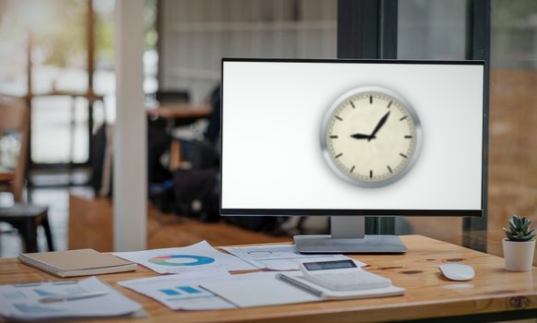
9:06
